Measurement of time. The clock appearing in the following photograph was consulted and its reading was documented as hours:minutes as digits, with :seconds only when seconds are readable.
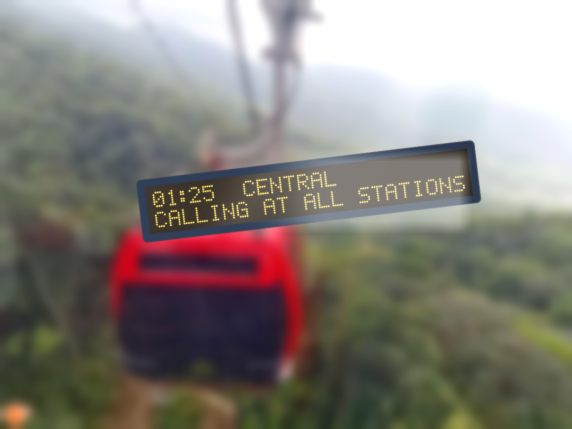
1:25
